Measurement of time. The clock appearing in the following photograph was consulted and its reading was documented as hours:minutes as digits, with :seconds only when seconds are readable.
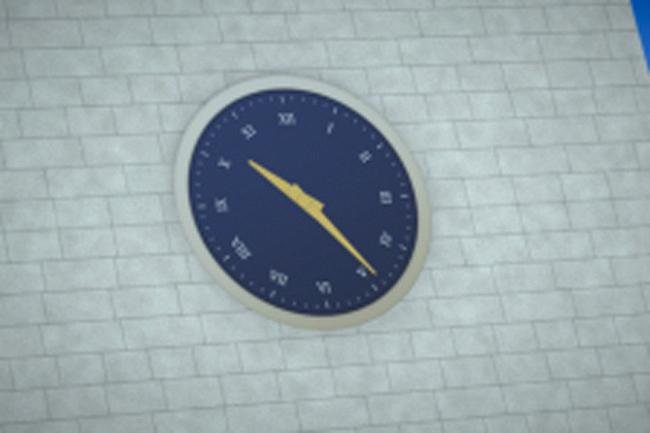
10:24
